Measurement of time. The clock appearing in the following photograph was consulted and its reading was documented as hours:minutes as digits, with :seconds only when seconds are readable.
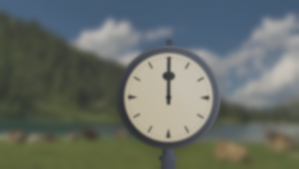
12:00
